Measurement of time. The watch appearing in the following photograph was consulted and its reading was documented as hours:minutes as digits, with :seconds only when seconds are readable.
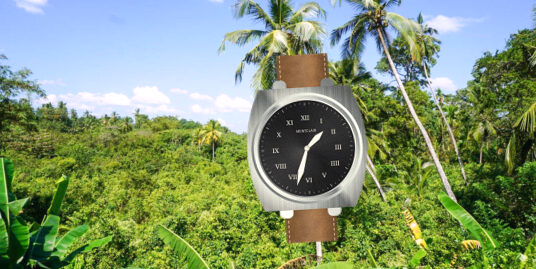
1:33
